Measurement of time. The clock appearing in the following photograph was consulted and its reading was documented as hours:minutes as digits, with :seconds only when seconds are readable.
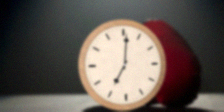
7:01
